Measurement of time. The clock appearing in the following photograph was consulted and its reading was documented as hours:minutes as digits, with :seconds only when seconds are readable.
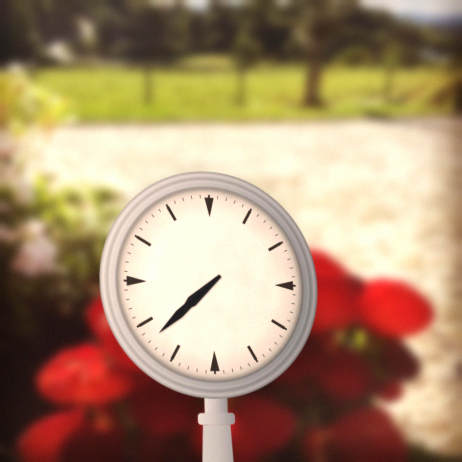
7:38
